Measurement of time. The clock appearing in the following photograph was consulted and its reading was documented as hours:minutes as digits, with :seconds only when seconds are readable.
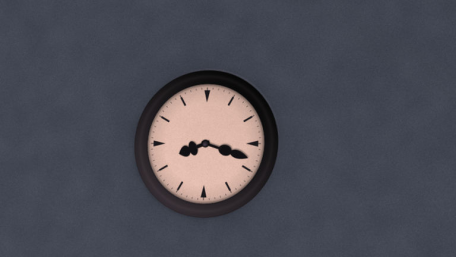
8:18
